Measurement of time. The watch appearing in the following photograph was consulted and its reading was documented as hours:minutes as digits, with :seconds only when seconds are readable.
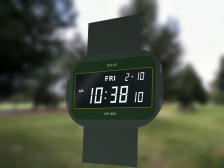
10:38:10
